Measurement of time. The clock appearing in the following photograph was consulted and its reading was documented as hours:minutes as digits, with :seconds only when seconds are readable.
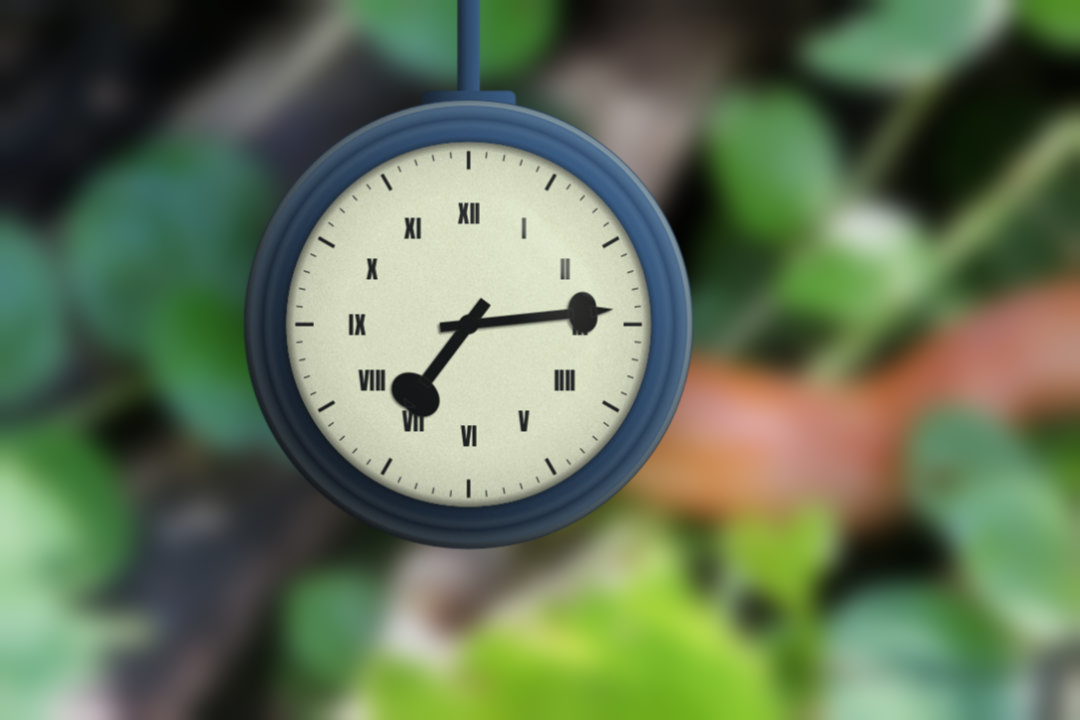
7:14
